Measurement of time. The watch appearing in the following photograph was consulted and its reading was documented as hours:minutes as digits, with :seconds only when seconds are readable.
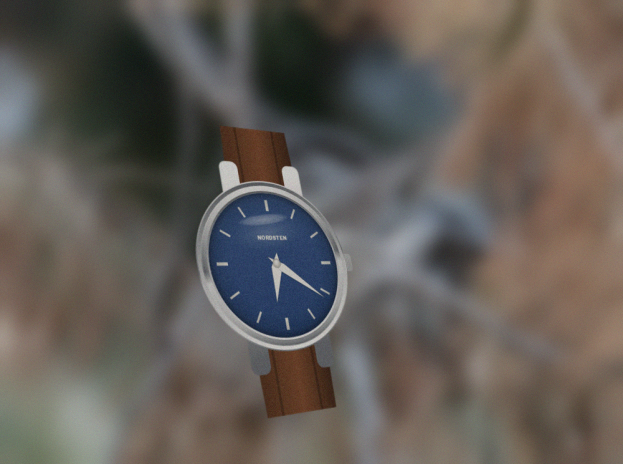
6:21
